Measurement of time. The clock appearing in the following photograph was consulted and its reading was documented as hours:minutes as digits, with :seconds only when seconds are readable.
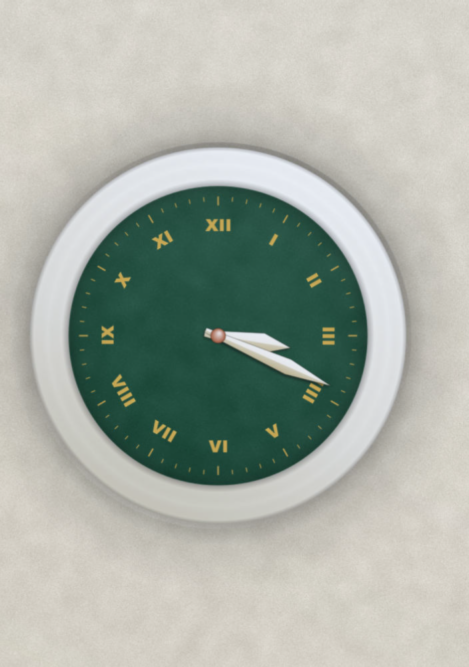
3:19
